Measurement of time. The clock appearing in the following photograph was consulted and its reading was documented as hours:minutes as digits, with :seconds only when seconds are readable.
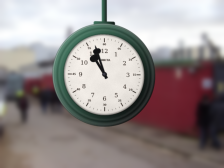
10:57
